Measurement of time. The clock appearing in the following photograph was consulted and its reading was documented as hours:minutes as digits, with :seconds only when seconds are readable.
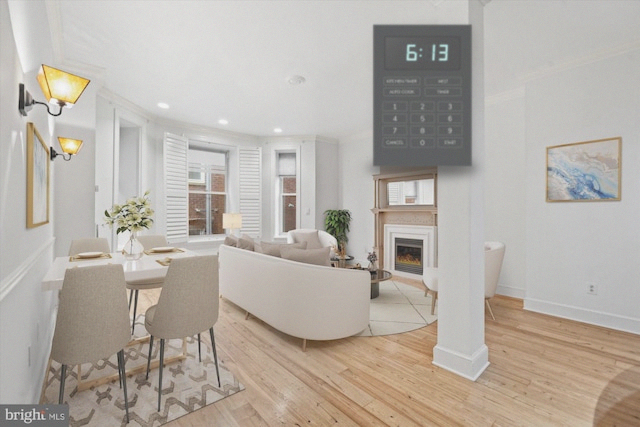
6:13
